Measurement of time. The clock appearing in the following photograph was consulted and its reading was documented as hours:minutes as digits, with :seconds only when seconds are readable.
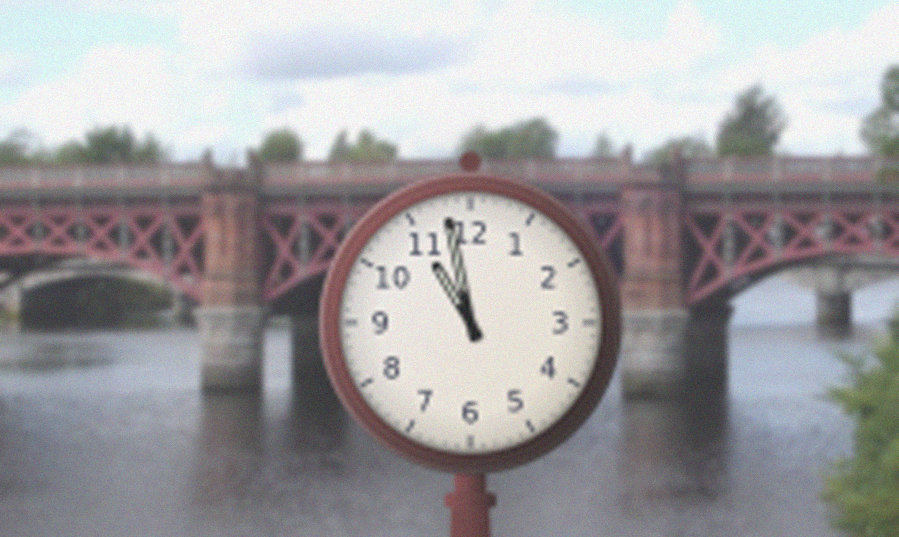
10:58
